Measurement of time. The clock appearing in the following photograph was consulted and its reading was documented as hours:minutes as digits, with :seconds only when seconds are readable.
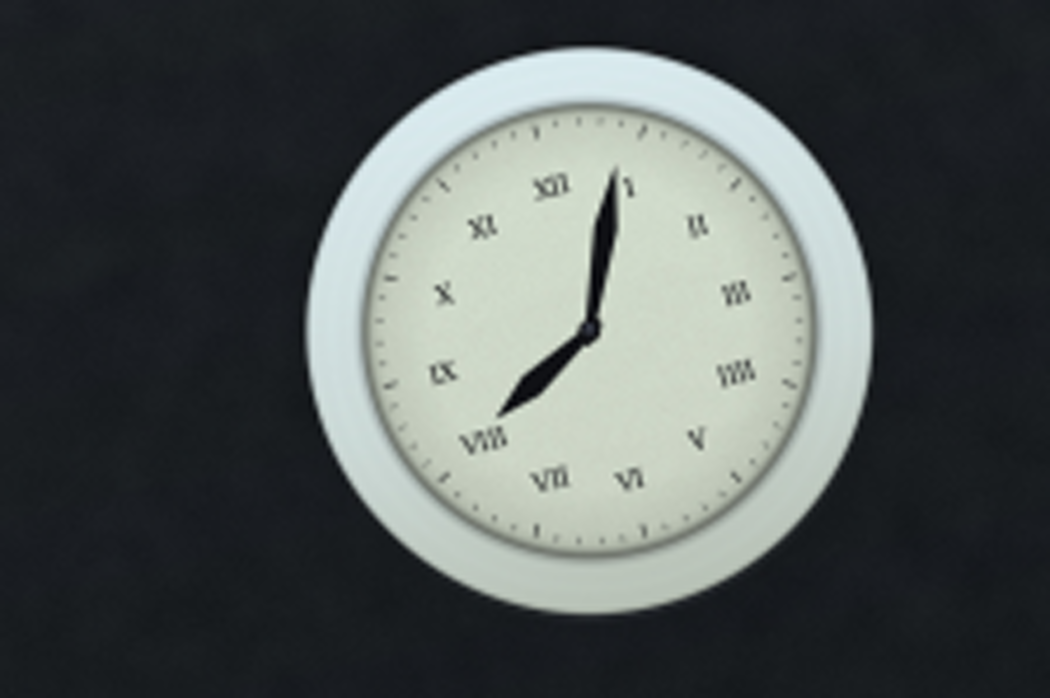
8:04
